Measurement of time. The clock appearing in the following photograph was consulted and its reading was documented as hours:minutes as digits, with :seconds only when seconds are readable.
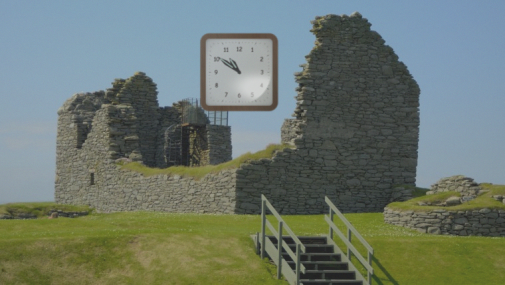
10:51
